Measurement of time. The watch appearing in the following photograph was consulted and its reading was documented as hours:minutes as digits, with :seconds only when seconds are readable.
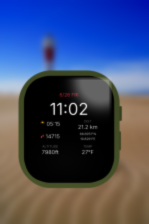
11:02
